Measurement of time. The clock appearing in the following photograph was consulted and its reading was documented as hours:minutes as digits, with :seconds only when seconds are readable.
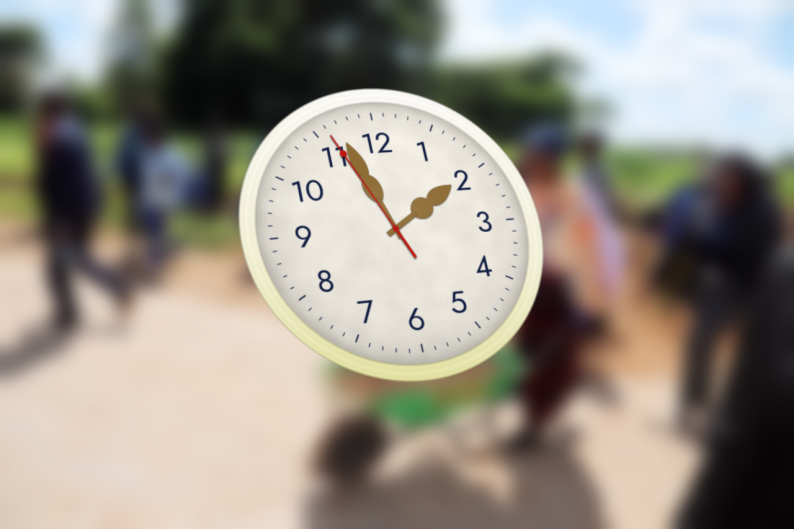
1:56:56
